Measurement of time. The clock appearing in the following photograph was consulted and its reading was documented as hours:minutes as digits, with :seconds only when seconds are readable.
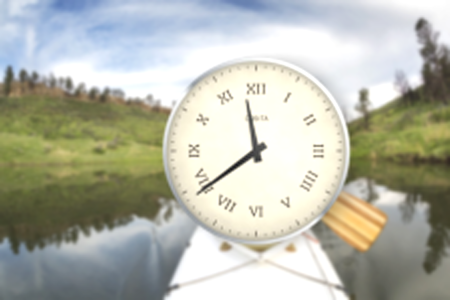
11:39
